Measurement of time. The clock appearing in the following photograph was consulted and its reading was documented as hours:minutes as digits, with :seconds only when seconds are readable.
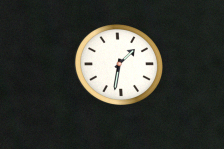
1:32
